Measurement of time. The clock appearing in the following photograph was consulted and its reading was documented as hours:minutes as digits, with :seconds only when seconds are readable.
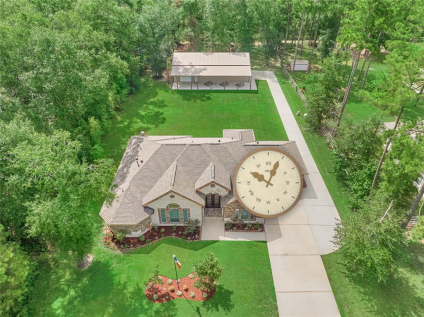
10:04
